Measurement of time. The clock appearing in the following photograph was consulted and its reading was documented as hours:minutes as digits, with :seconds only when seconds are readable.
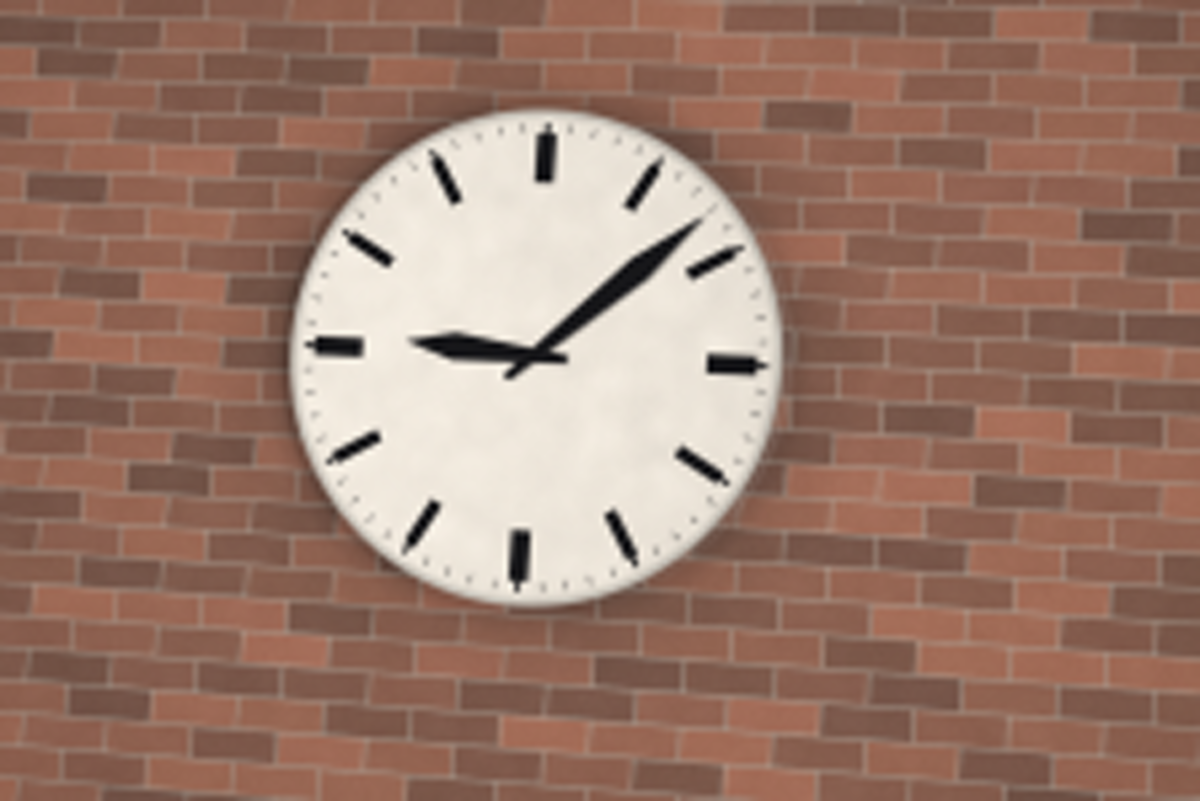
9:08
